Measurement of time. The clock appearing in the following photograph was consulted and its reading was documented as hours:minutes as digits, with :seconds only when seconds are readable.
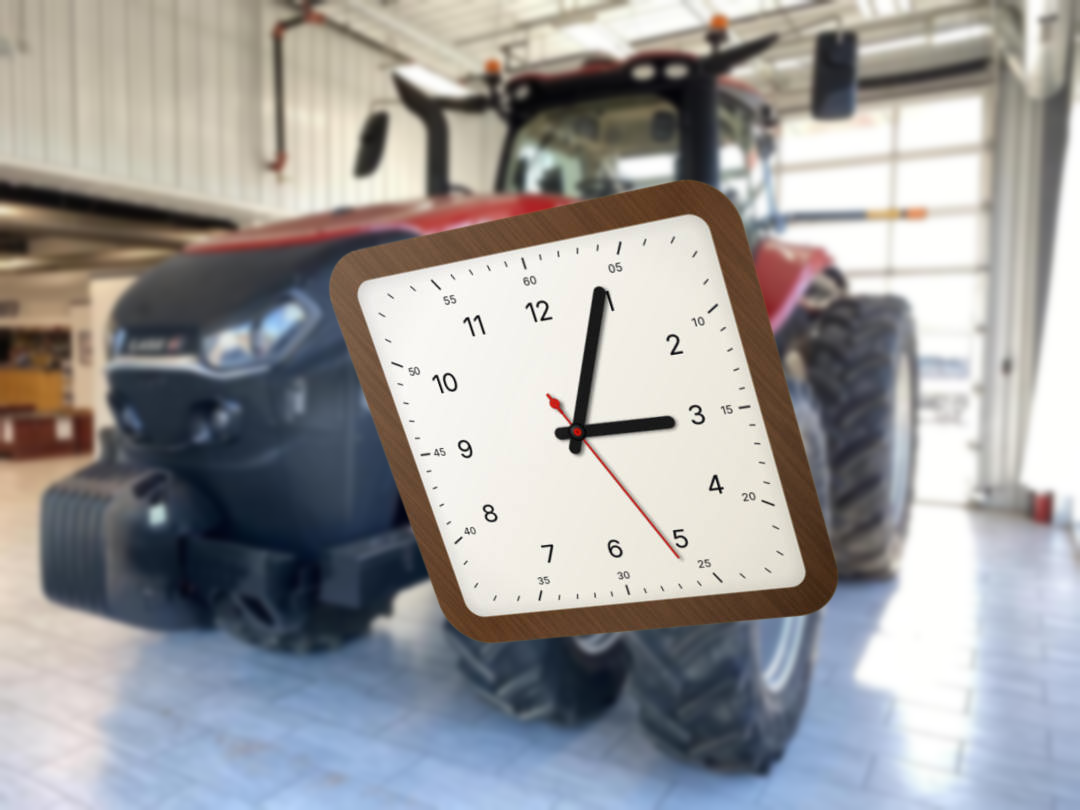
3:04:26
